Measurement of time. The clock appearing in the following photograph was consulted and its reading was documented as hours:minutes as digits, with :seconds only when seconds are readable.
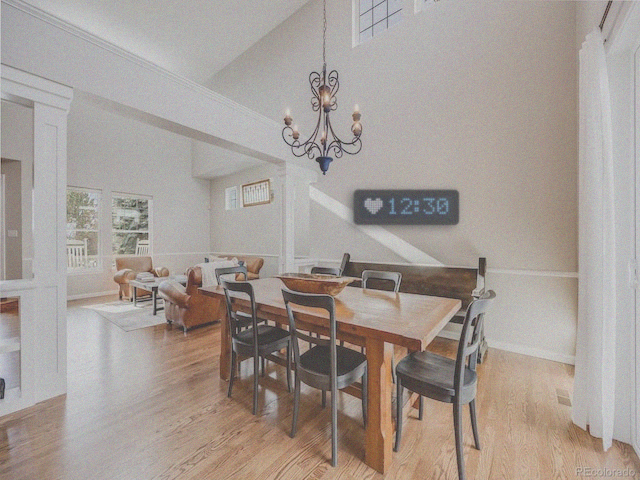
12:30
